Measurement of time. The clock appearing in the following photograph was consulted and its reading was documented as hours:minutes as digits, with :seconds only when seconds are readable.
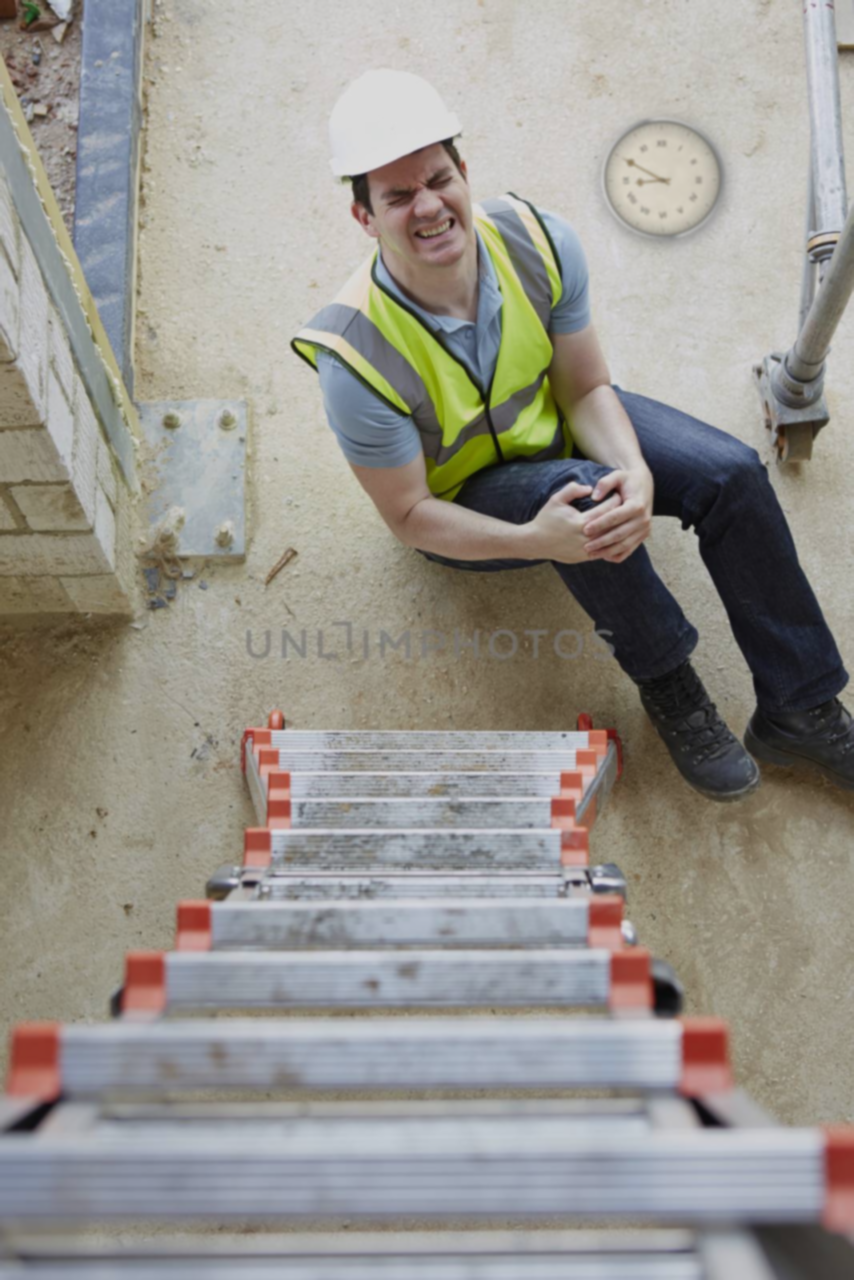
8:50
